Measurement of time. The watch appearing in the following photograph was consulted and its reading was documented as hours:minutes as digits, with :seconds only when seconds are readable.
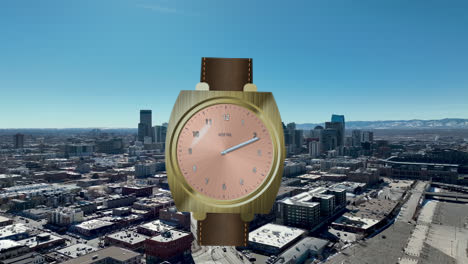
2:11
